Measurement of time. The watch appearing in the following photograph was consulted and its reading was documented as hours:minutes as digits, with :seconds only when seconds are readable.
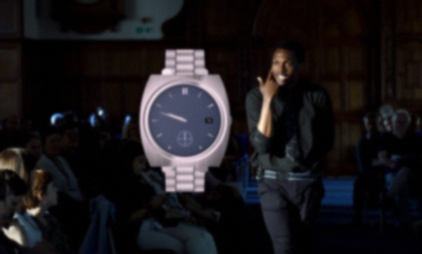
9:48
